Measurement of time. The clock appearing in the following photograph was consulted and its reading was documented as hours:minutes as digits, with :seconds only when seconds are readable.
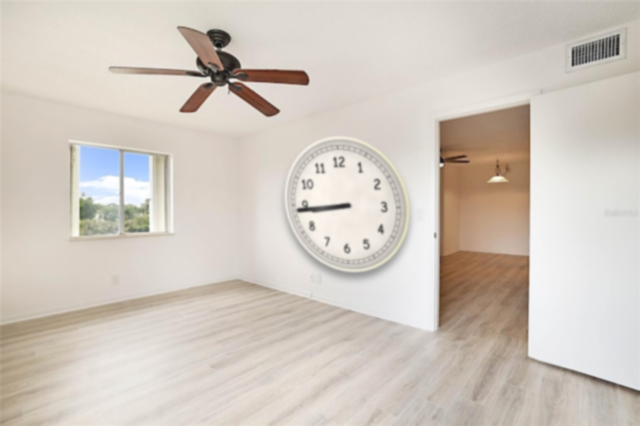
8:44
